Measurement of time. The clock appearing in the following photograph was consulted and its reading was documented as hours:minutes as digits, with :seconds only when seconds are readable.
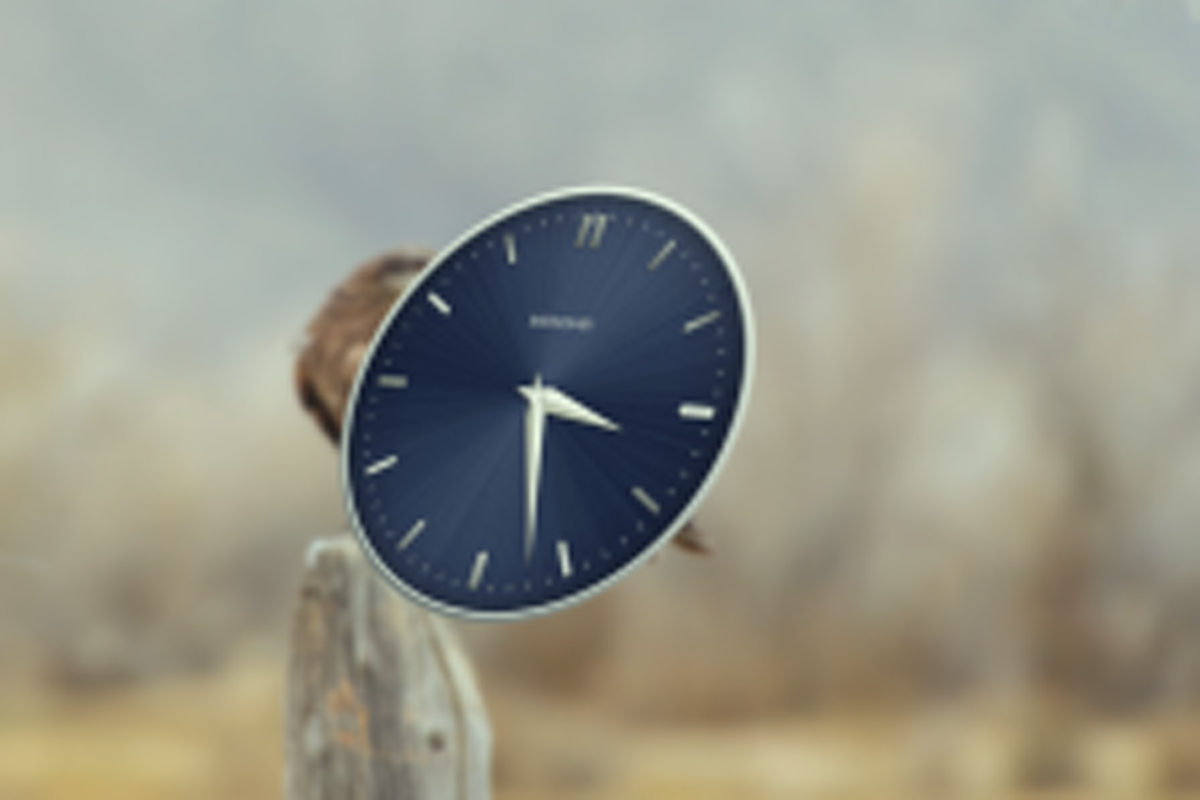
3:27
